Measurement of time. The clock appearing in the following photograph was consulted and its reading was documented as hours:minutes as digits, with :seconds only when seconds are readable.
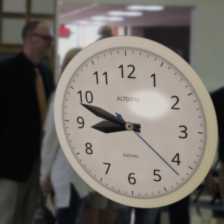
8:48:22
